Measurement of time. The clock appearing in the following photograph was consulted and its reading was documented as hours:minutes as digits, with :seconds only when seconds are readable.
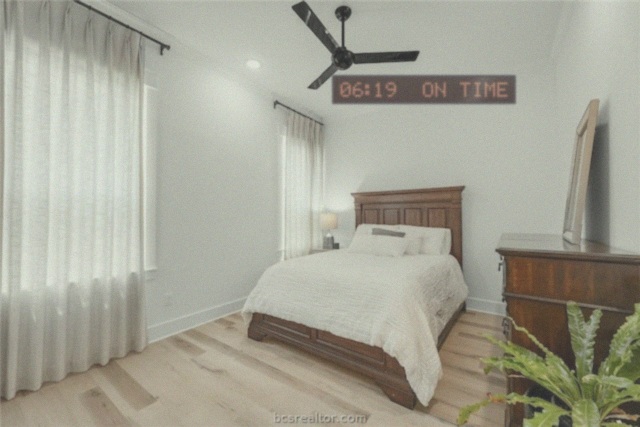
6:19
